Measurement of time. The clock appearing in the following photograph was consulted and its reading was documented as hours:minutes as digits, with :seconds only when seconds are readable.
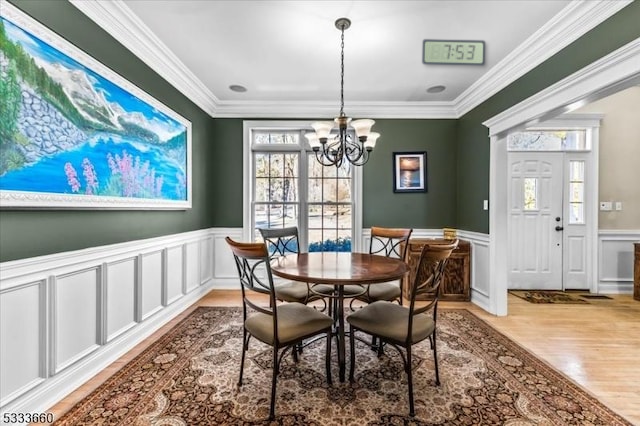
7:53
